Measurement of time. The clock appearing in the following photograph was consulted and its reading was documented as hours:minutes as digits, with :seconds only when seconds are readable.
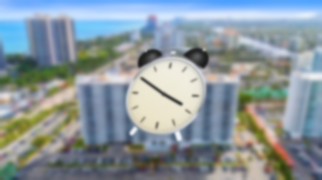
3:50
